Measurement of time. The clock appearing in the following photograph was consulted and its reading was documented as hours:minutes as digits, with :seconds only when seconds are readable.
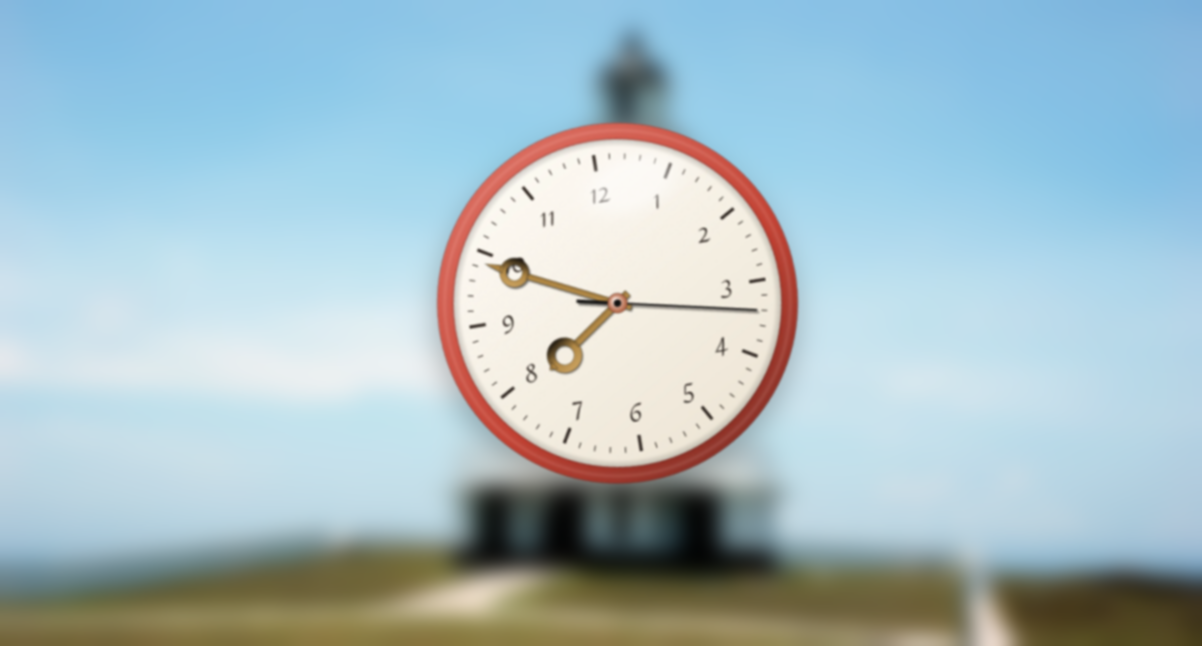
7:49:17
